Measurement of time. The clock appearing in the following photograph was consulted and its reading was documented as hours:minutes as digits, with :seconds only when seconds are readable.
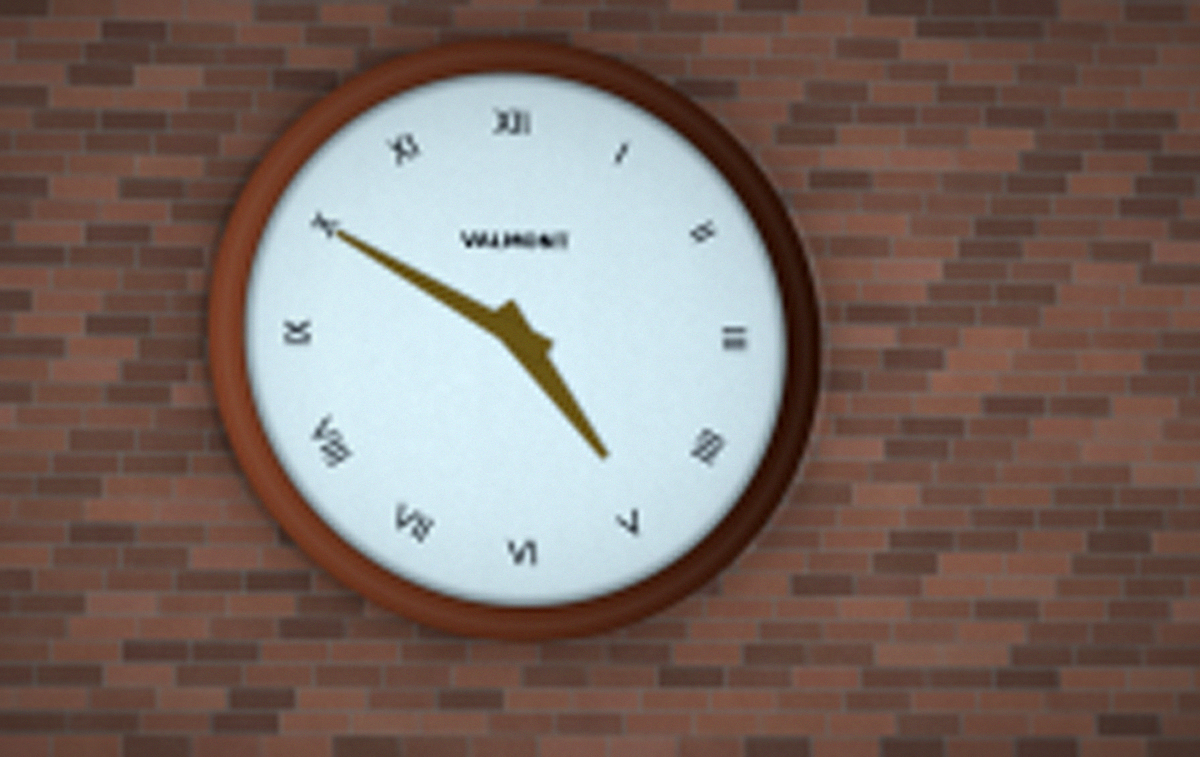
4:50
